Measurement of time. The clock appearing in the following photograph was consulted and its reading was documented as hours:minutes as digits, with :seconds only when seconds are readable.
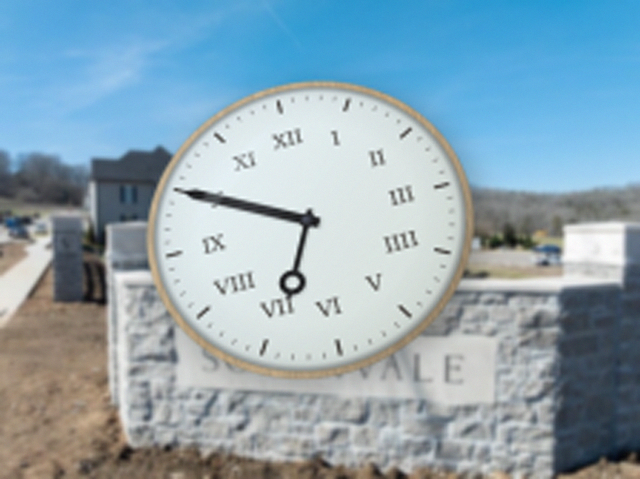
6:50
